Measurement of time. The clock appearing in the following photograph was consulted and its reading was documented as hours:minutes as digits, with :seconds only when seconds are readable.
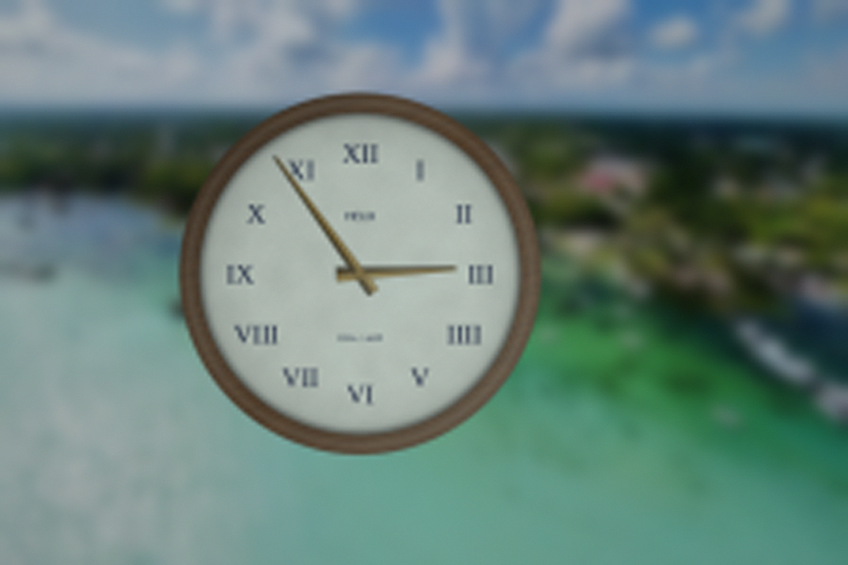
2:54
